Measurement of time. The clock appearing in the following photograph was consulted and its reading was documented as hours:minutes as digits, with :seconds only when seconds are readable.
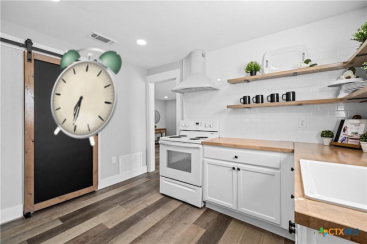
6:31
